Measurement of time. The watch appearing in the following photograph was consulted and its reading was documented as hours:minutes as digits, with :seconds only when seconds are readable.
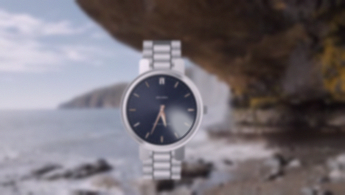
5:34
